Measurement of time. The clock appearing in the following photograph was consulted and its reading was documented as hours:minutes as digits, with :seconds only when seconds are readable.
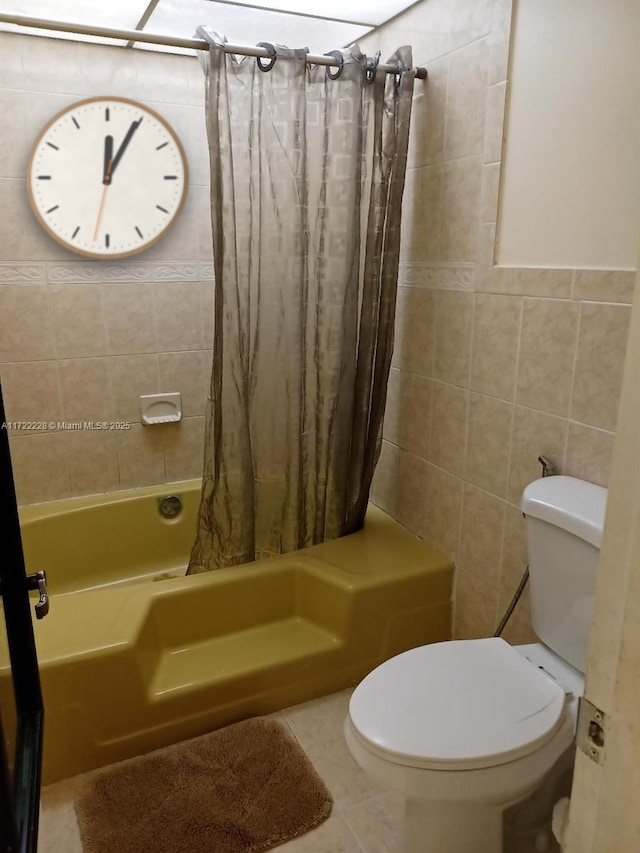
12:04:32
